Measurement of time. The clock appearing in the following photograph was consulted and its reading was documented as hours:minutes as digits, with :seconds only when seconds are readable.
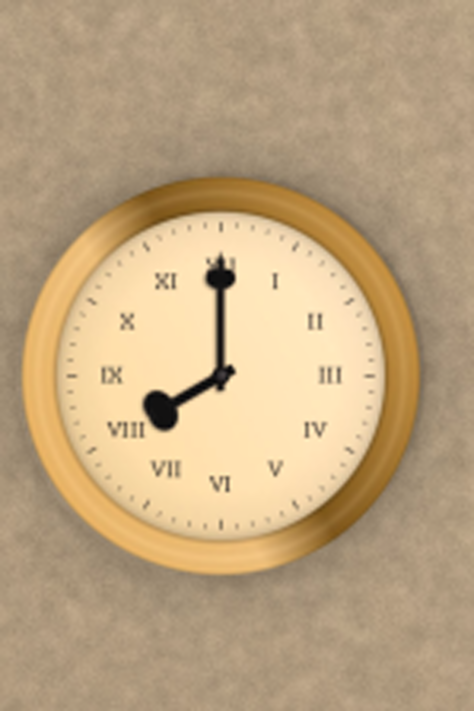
8:00
